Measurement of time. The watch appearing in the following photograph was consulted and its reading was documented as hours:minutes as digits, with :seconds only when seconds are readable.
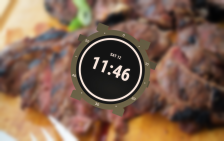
11:46
